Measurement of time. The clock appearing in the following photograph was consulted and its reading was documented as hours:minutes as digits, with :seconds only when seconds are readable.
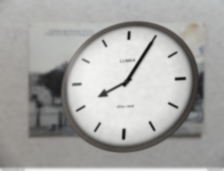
8:05
